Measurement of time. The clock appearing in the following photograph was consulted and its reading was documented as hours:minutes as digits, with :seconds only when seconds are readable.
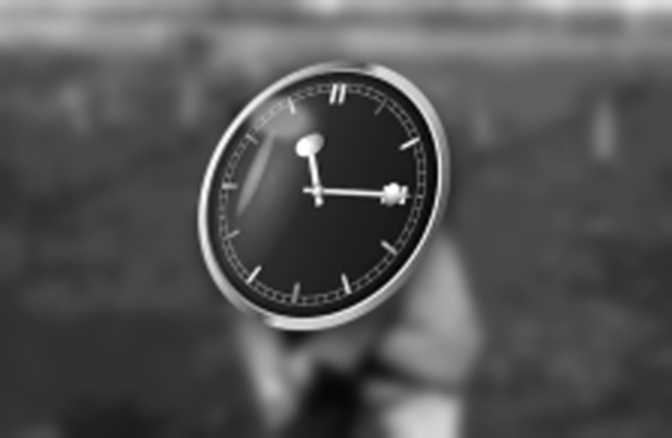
11:15
